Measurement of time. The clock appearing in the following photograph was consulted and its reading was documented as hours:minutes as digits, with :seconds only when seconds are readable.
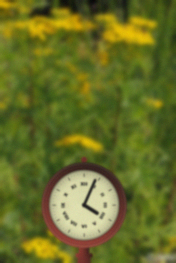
4:04
